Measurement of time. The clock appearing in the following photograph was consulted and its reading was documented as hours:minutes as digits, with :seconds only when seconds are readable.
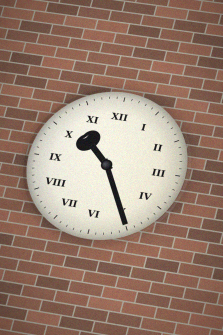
10:25
